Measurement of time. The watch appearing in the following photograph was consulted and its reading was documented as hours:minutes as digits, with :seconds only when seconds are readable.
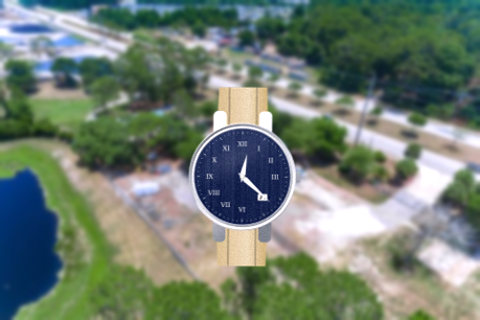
12:22
